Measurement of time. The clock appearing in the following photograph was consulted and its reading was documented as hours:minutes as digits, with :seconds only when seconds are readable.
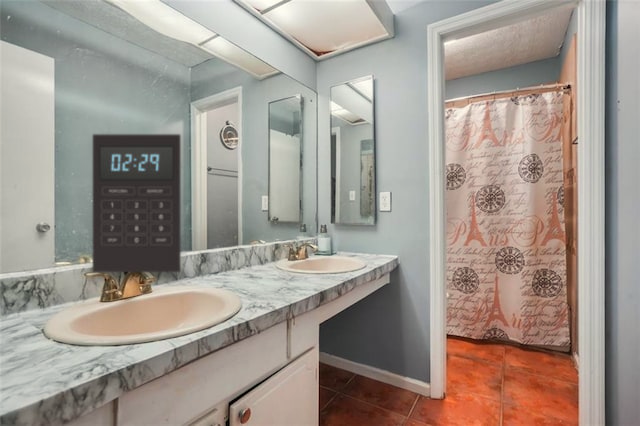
2:29
